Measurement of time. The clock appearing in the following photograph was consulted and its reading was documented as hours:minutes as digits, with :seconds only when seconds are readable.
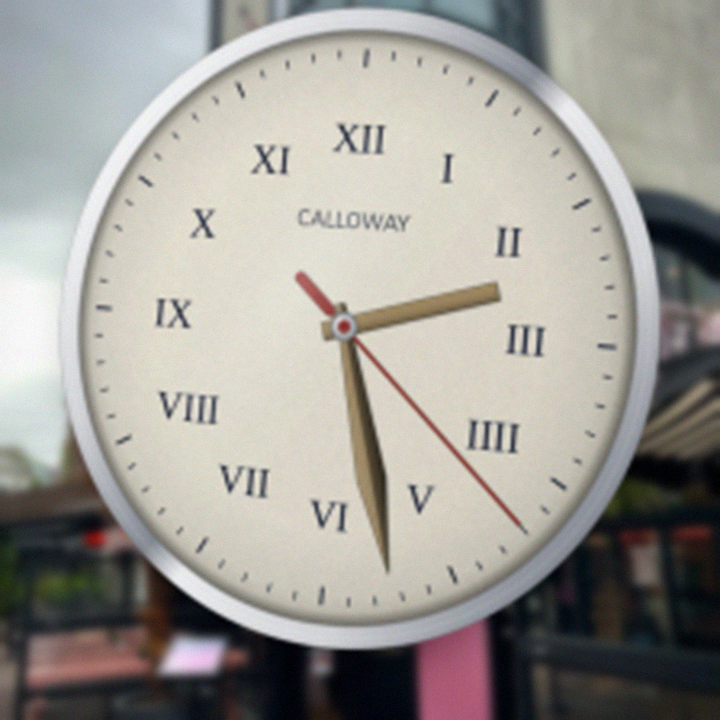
2:27:22
